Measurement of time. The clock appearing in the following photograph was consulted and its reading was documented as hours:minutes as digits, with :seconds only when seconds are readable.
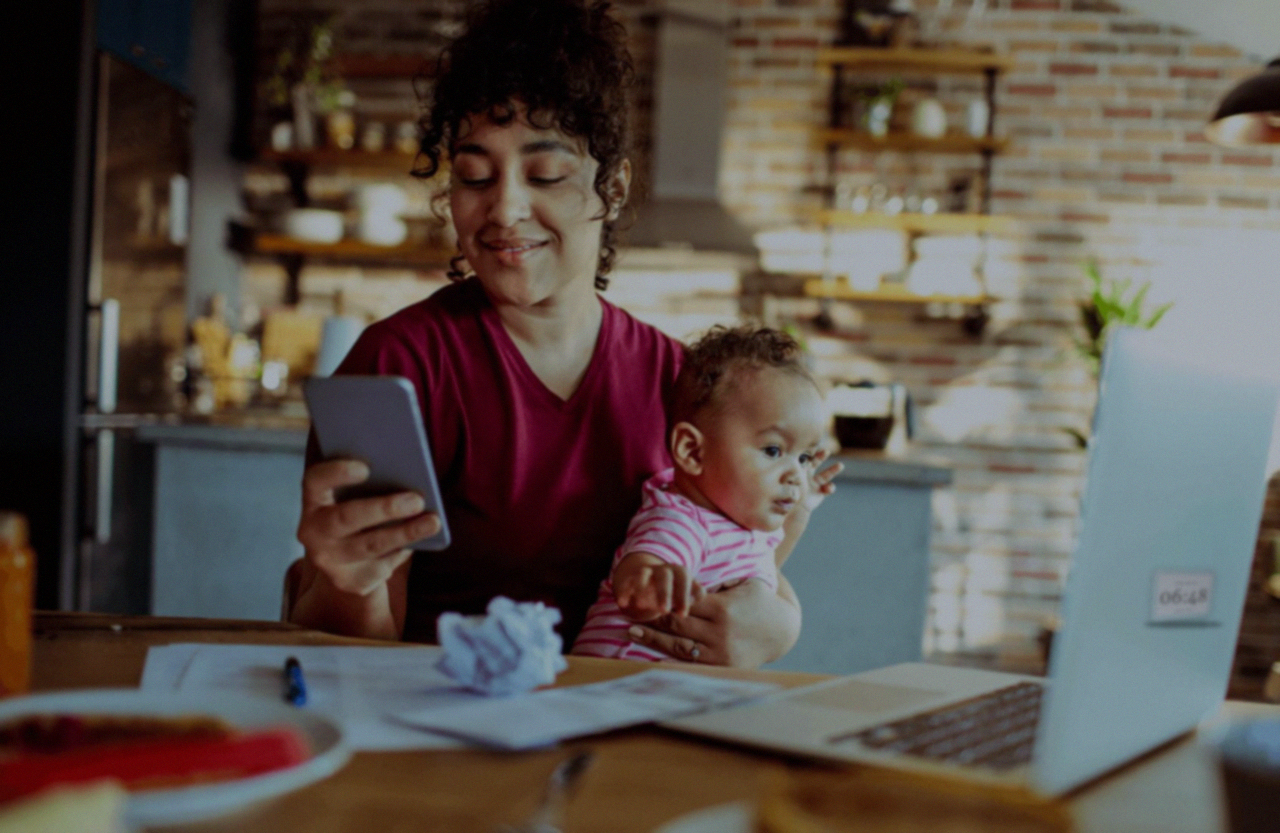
6:48
